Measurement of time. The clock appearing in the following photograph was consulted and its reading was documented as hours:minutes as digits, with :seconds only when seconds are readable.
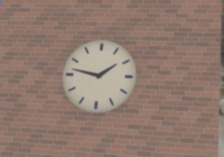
1:47
